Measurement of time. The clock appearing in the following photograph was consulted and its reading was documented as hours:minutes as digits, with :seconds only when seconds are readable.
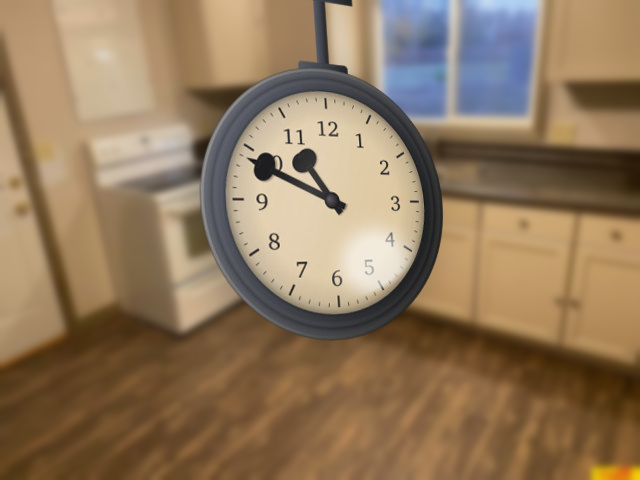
10:49
